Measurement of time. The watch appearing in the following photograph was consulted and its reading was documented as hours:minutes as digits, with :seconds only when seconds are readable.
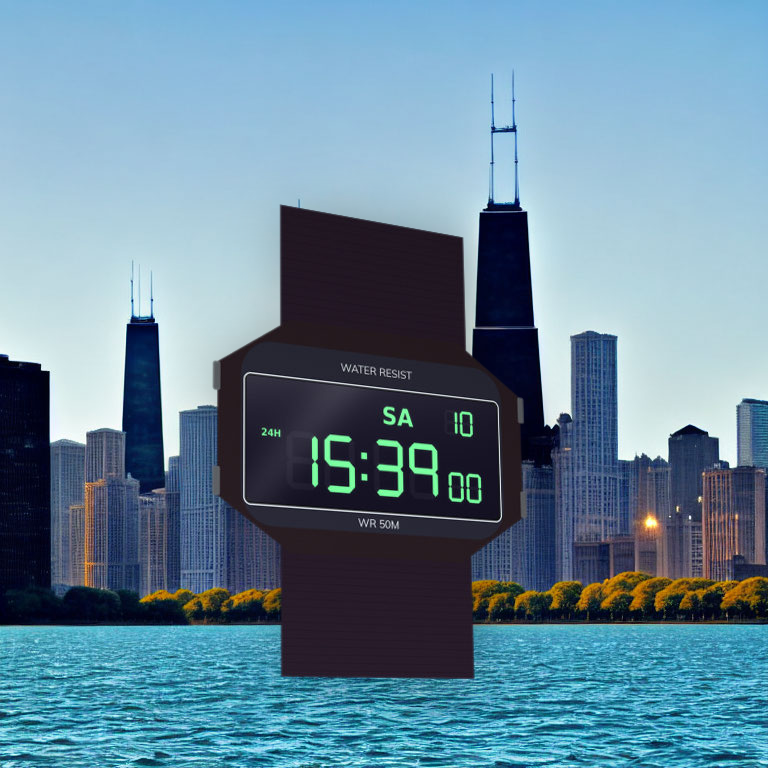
15:39:00
